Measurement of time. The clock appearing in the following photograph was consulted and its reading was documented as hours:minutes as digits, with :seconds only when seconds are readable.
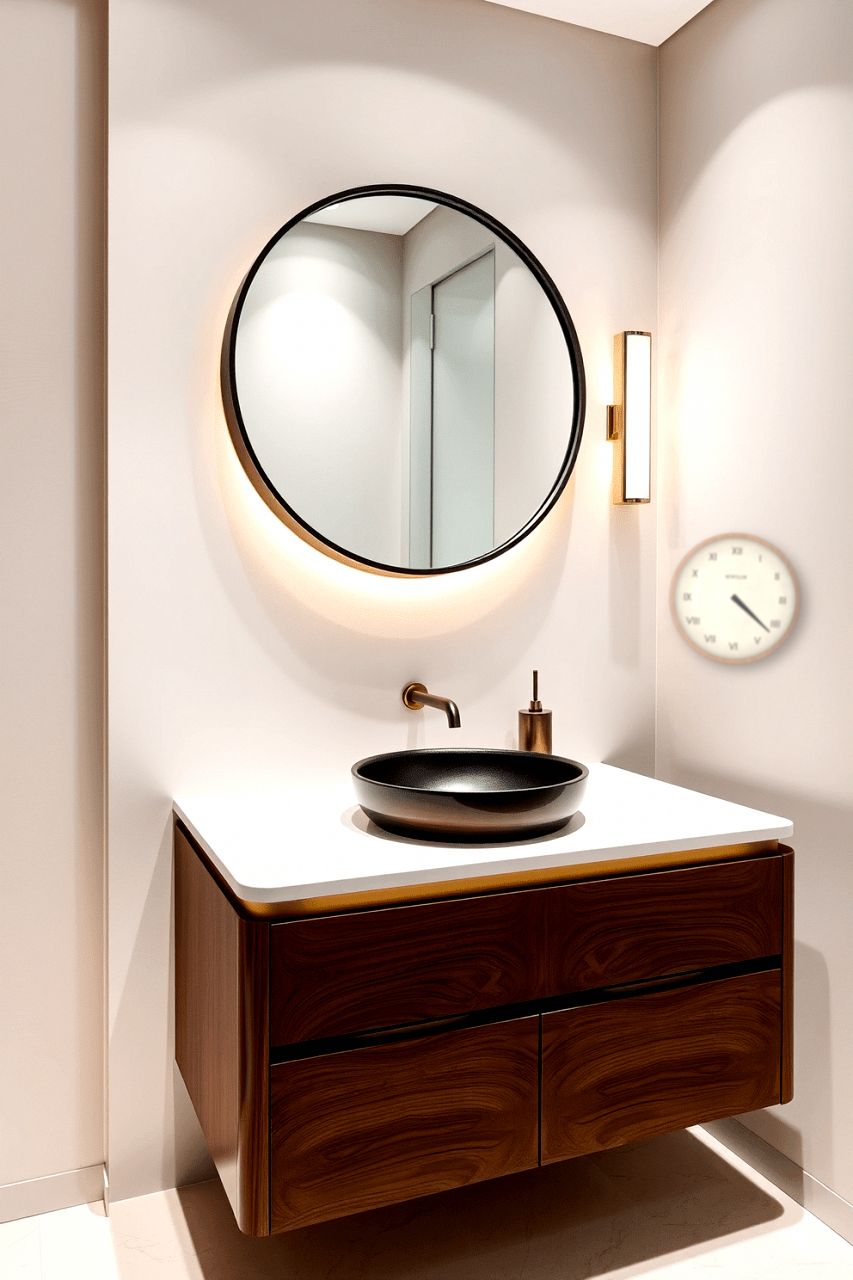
4:22
